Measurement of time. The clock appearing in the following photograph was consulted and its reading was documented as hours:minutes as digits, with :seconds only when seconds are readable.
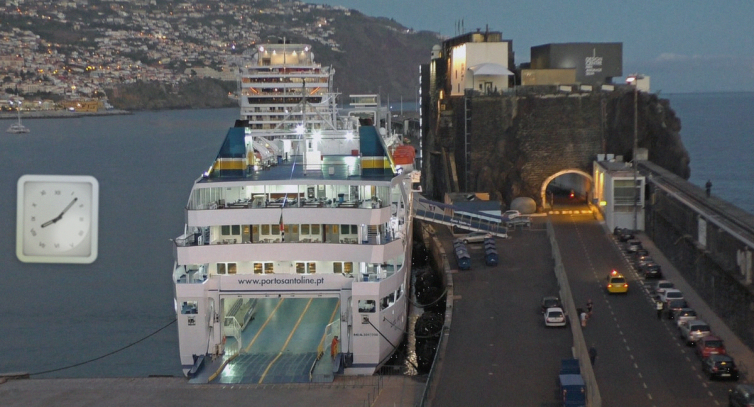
8:07
